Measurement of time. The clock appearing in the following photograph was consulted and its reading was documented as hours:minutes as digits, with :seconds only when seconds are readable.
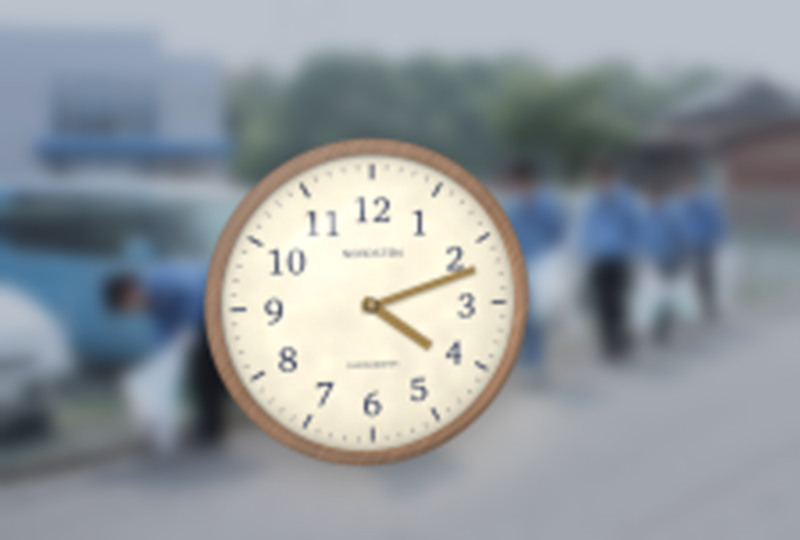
4:12
